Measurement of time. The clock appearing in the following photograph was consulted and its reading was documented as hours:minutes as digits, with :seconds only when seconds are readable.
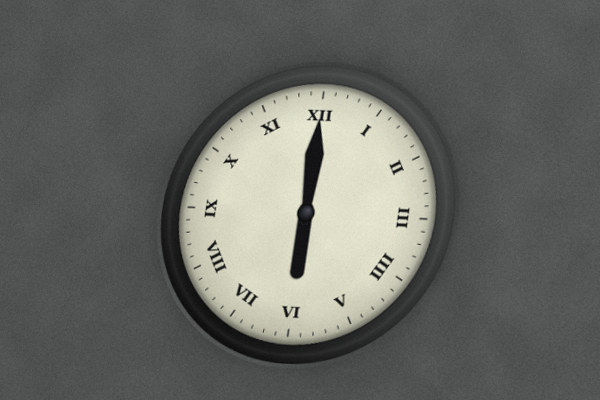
6:00
